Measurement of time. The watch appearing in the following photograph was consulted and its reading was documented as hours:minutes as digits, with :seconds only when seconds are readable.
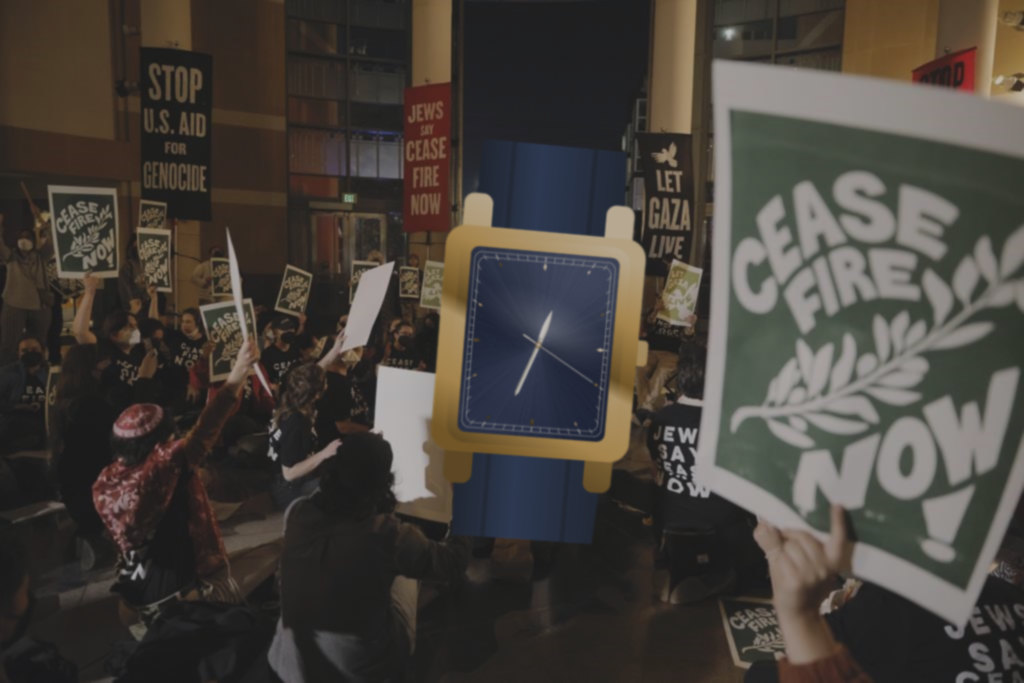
12:33:20
